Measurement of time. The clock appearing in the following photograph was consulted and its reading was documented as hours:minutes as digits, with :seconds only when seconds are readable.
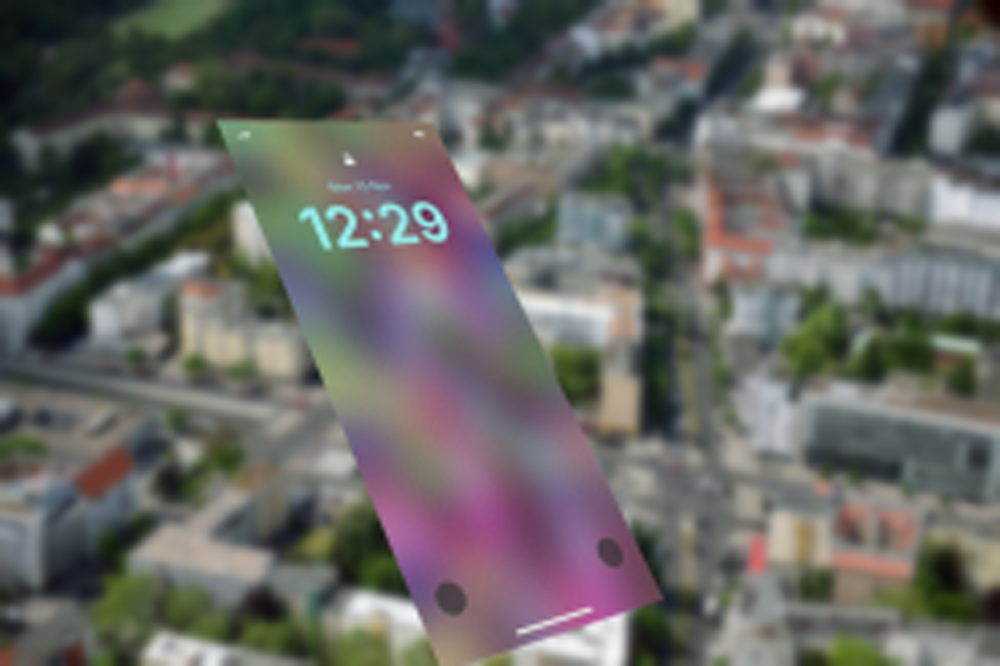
12:29
